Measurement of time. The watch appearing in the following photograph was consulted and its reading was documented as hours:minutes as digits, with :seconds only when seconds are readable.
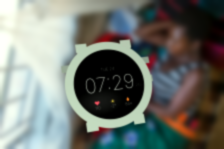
7:29
